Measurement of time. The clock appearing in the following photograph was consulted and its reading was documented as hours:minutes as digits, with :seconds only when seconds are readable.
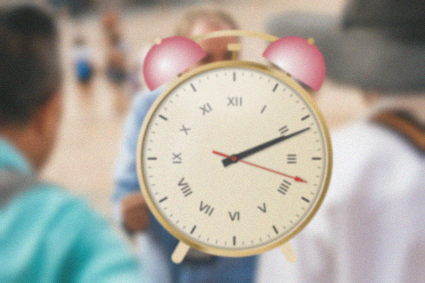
2:11:18
